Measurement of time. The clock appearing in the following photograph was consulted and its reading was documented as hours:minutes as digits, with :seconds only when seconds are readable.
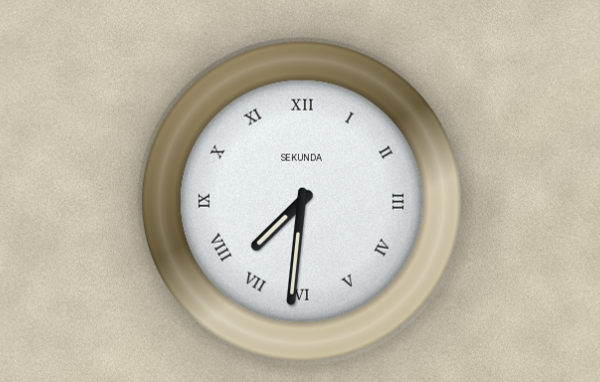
7:31
